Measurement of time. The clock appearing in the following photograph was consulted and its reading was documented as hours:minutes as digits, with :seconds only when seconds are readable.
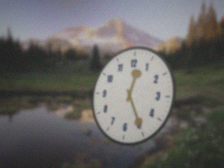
12:25
